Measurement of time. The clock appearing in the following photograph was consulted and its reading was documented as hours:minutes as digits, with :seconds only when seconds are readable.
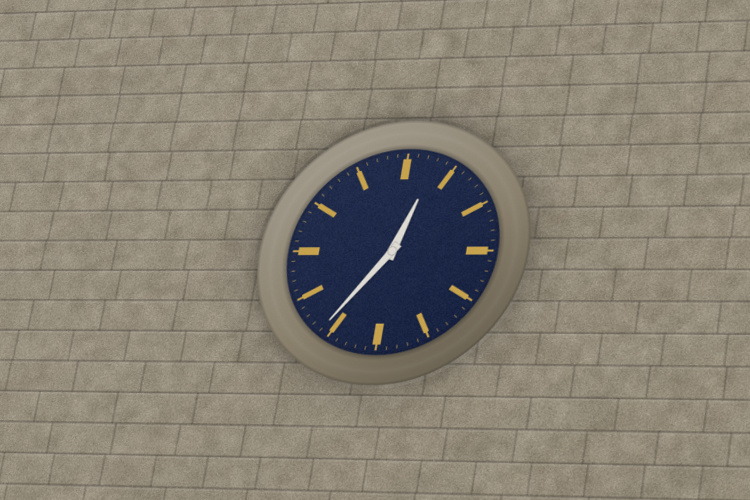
12:36
